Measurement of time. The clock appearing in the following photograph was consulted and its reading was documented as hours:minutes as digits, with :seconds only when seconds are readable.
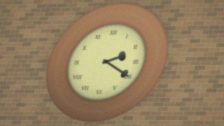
2:20
